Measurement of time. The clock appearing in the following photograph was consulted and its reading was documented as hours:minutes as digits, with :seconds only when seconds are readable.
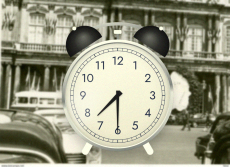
7:30
